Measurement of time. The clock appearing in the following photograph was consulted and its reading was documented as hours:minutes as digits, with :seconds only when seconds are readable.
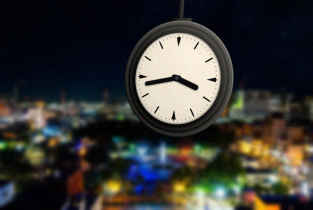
3:43
